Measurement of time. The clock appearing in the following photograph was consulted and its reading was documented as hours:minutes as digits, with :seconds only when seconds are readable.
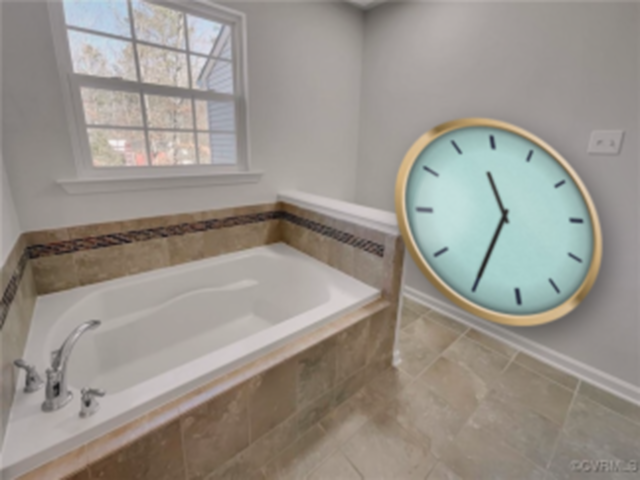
11:35
